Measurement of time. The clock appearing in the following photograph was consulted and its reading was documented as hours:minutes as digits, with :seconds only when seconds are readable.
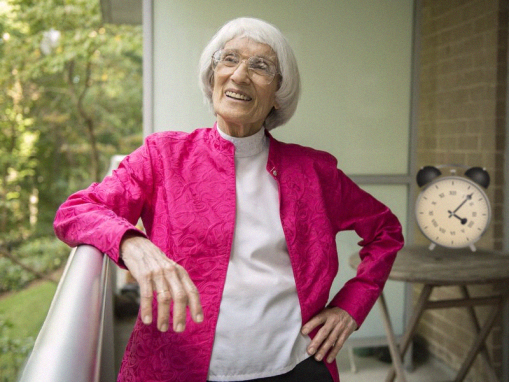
4:07
